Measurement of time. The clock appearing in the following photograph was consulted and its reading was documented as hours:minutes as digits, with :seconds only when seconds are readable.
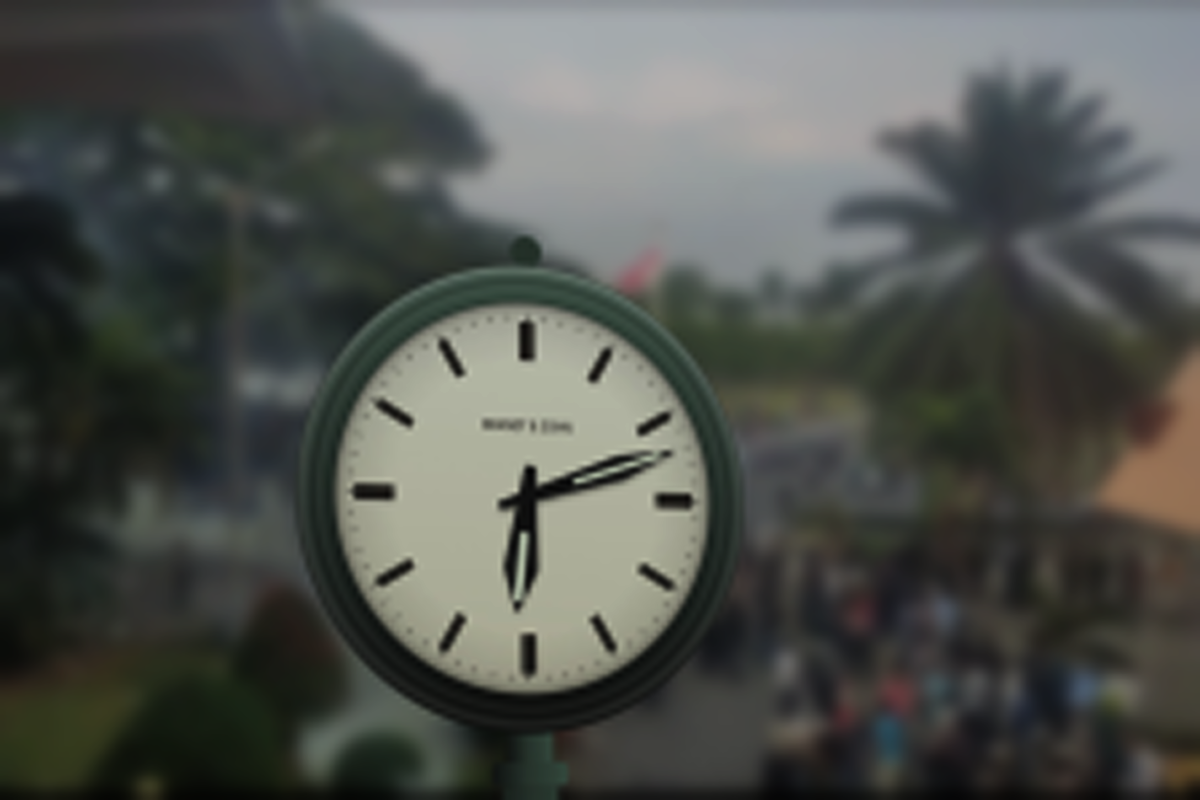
6:12
